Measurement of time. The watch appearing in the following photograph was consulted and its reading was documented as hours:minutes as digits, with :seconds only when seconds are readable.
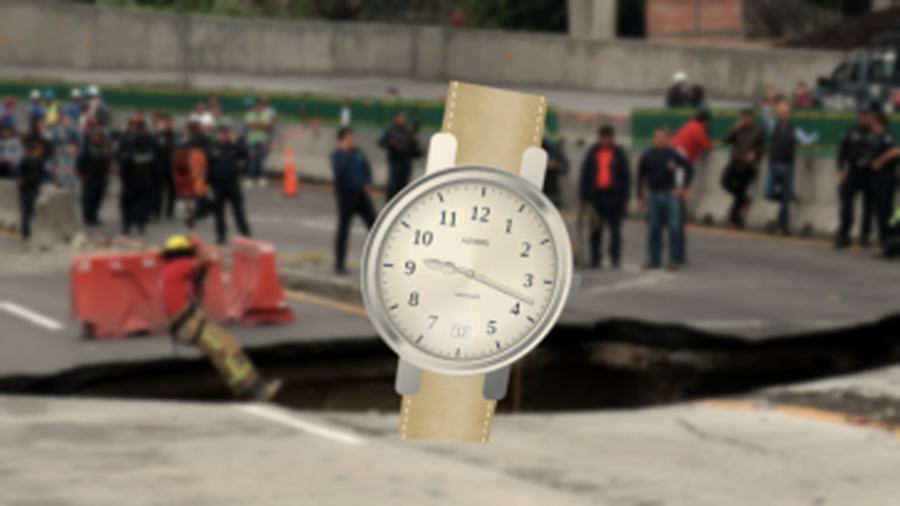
9:18
